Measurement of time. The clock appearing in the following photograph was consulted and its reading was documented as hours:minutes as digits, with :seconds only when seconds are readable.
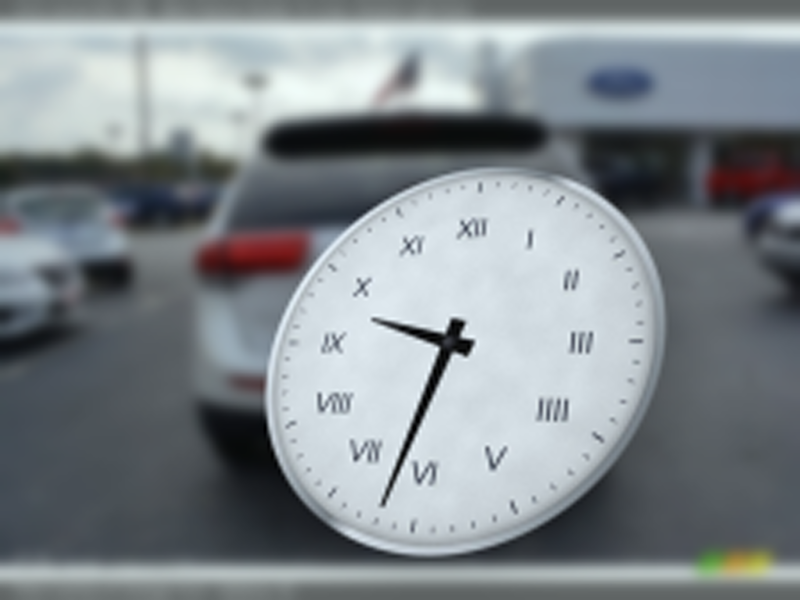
9:32
